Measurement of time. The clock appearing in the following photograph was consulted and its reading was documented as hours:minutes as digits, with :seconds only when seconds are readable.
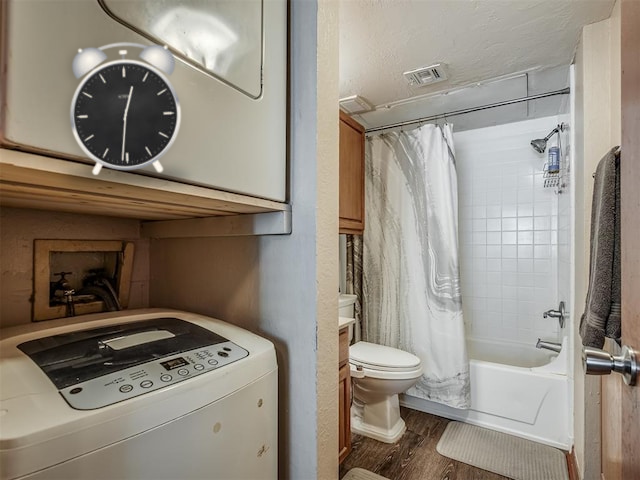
12:31
